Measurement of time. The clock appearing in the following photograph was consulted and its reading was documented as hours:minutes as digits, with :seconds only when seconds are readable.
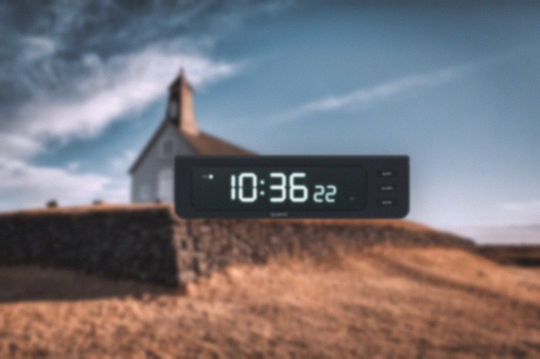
10:36:22
